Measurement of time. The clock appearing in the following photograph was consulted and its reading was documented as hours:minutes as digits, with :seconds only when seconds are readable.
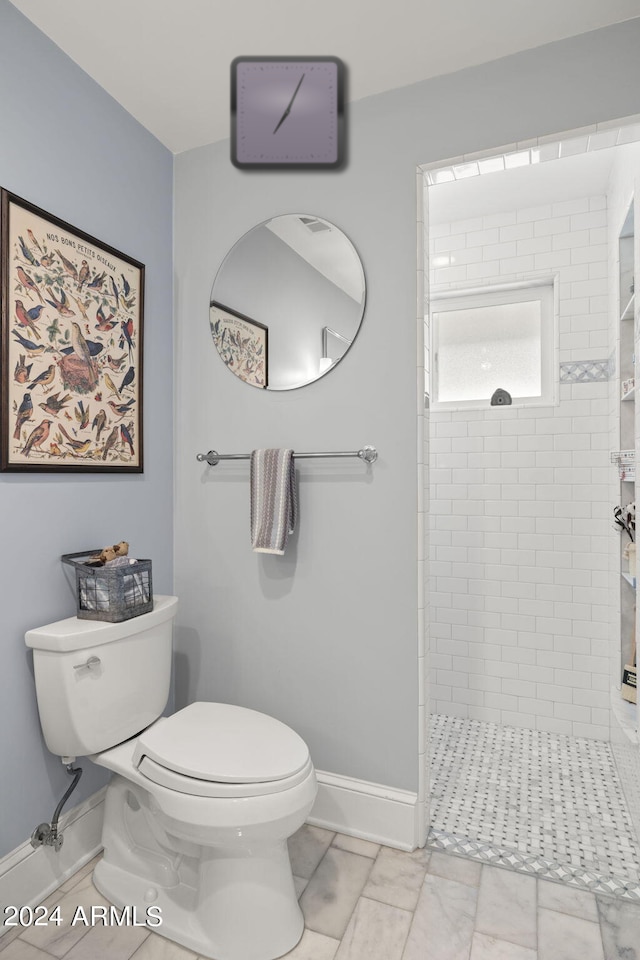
7:04
